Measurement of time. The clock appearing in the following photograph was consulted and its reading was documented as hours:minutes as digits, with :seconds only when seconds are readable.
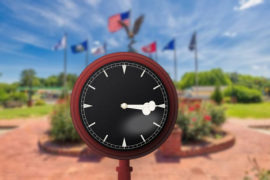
3:15
